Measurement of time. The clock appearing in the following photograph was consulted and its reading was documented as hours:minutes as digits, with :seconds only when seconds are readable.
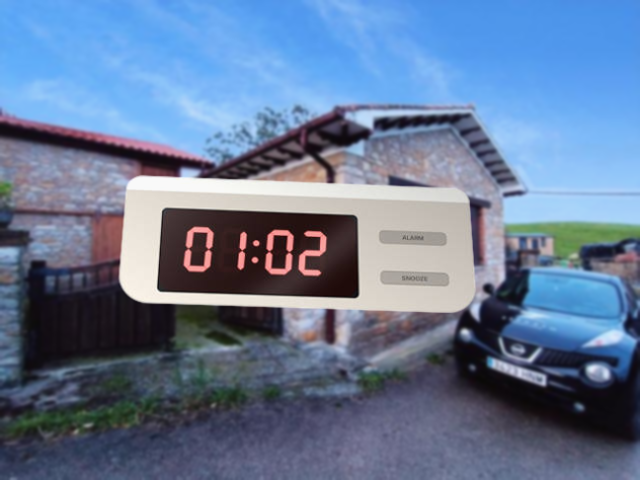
1:02
